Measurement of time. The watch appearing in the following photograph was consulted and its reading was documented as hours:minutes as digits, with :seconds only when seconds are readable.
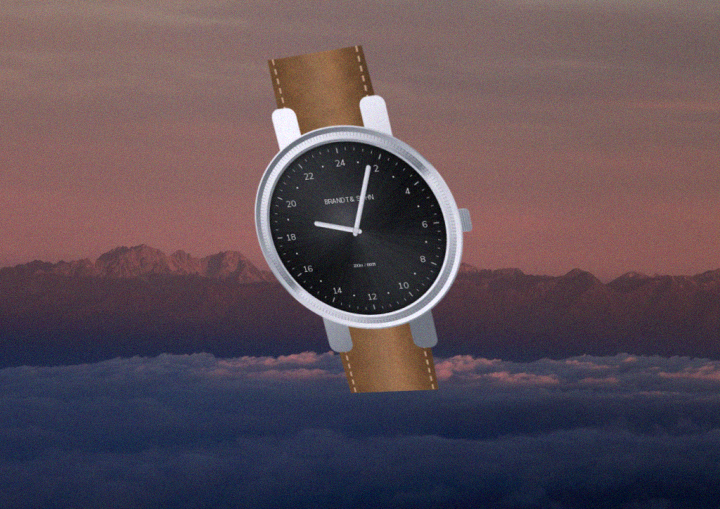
19:04
